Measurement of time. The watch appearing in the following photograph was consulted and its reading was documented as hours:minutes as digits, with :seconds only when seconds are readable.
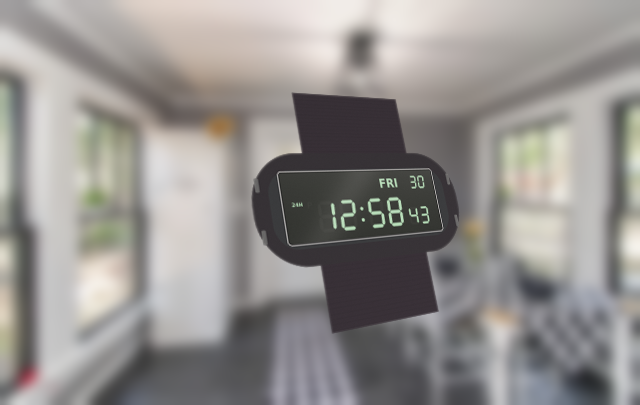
12:58:43
